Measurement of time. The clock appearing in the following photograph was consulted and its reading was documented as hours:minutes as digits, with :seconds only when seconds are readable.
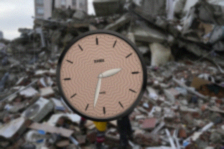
2:33
